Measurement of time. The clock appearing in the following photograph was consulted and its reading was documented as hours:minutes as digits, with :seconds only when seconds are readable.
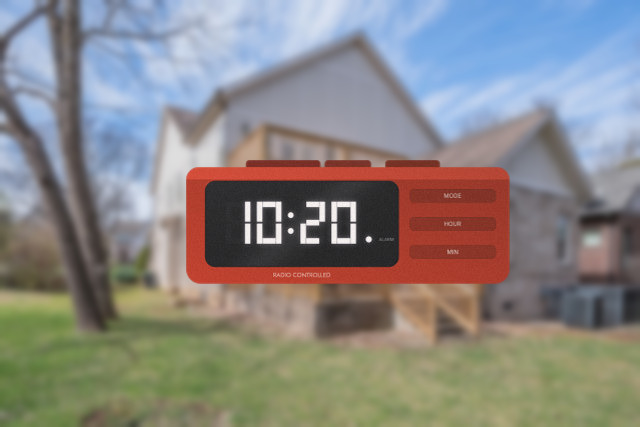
10:20
